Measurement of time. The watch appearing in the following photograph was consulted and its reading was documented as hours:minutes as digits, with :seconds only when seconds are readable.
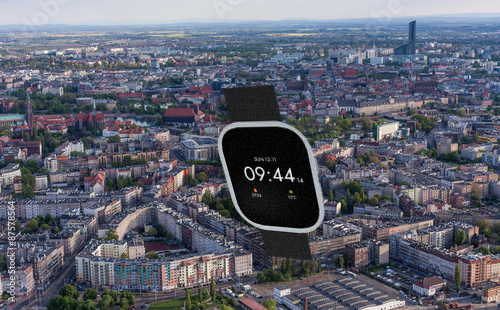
9:44
